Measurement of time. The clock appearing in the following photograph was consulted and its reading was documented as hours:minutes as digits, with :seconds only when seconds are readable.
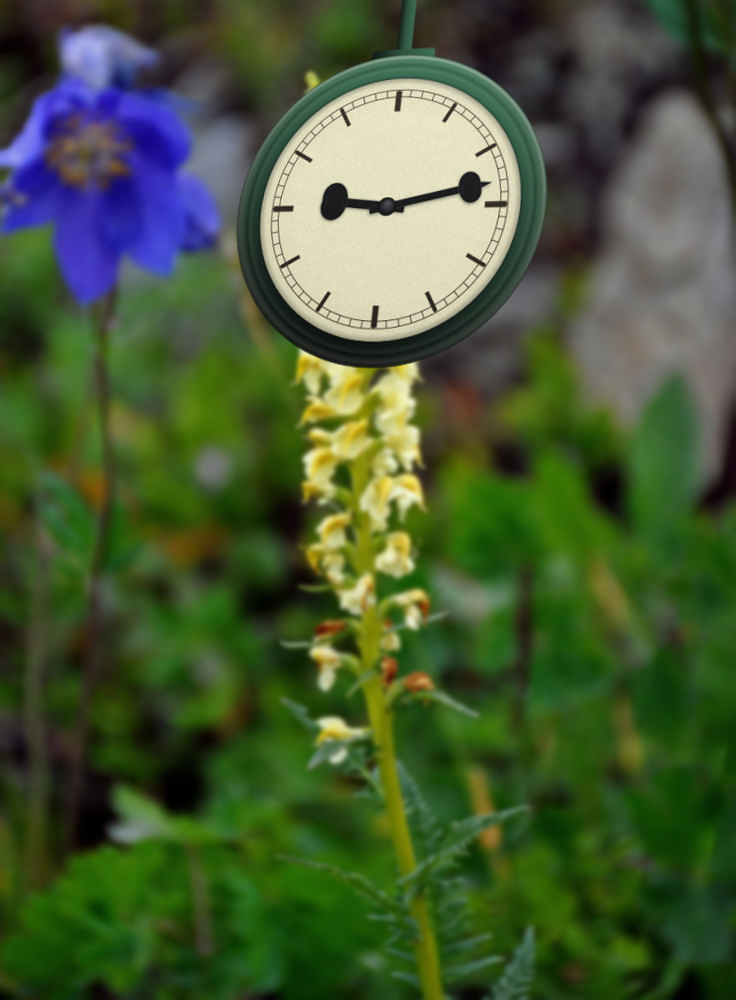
9:13
